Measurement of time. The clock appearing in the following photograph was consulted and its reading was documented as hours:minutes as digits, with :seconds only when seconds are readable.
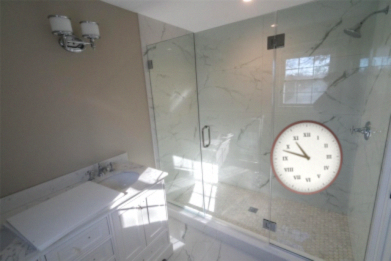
10:48
